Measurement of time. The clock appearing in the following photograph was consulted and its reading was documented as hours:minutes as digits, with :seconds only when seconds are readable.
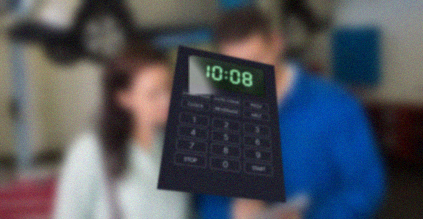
10:08
